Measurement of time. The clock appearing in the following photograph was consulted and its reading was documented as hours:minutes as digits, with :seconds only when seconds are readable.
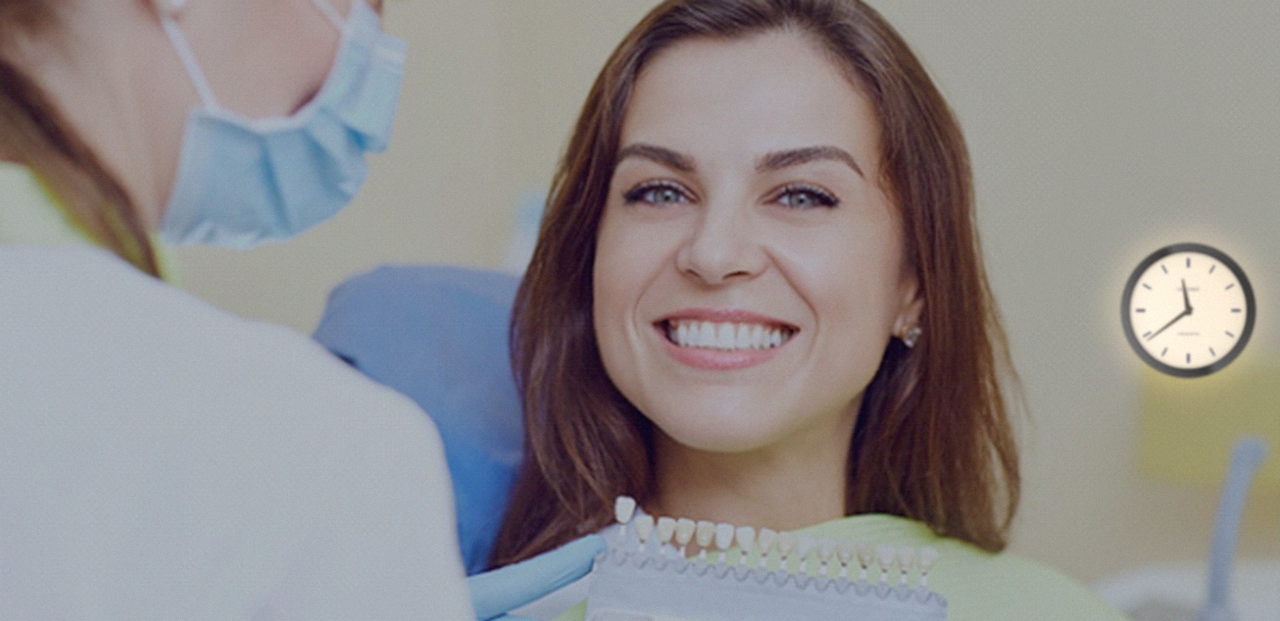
11:39
